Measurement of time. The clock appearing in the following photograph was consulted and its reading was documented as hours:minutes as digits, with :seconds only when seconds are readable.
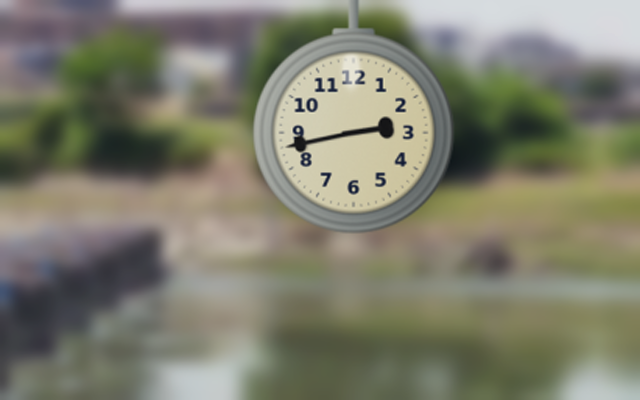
2:43
